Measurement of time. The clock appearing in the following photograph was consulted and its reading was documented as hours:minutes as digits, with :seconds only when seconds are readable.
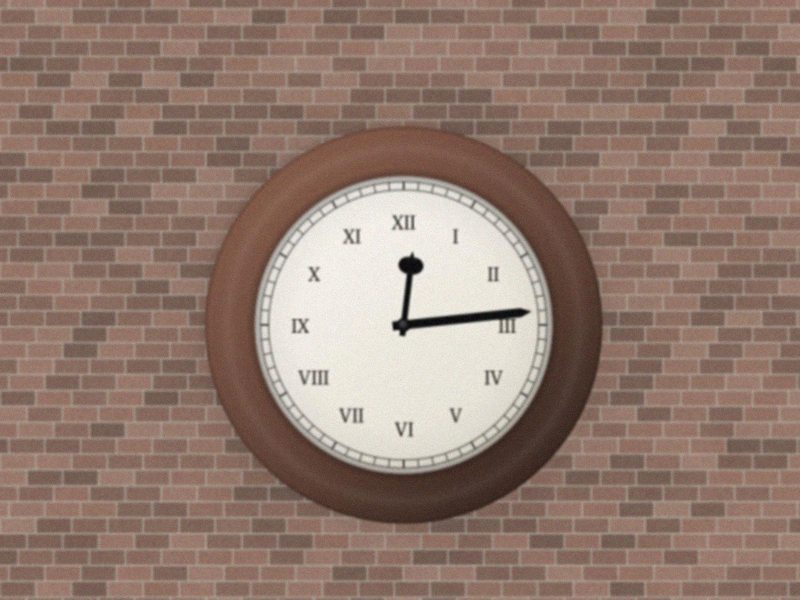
12:14
